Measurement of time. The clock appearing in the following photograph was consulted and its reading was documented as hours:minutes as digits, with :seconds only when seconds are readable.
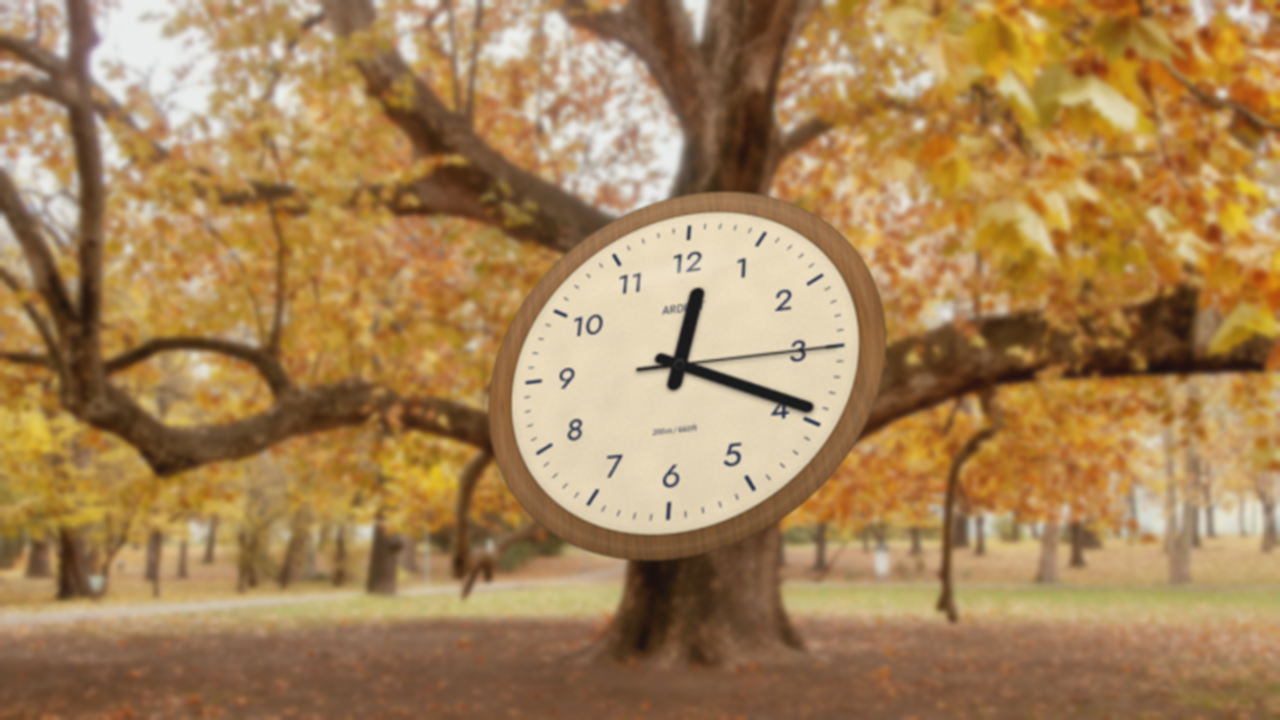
12:19:15
